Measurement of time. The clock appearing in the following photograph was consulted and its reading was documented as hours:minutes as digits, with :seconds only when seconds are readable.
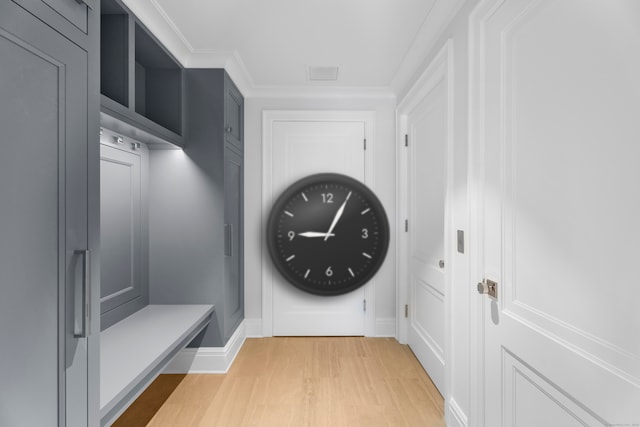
9:05
